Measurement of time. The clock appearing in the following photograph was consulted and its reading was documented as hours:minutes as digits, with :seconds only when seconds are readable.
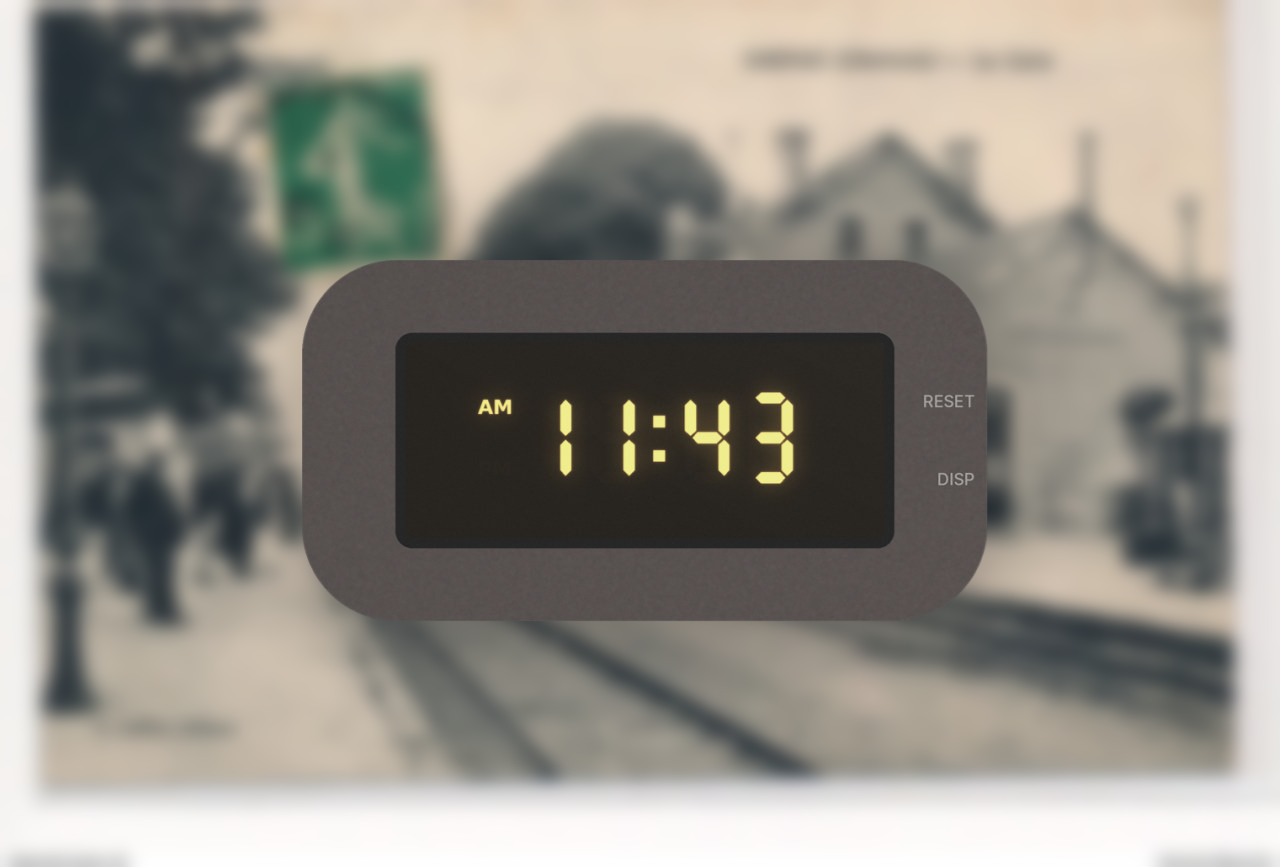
11:43
